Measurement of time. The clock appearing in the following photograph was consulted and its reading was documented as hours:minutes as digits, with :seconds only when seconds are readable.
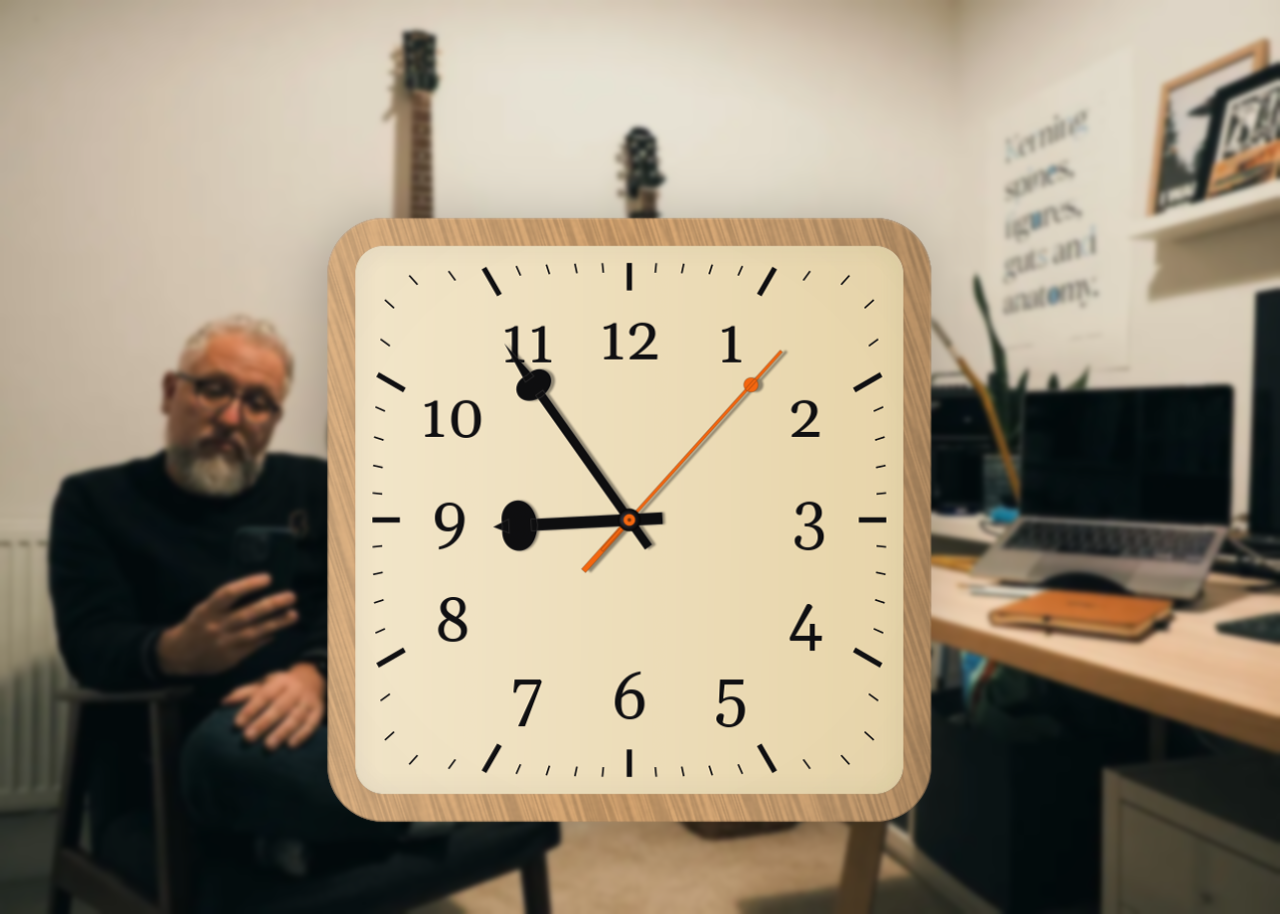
8:54:07
